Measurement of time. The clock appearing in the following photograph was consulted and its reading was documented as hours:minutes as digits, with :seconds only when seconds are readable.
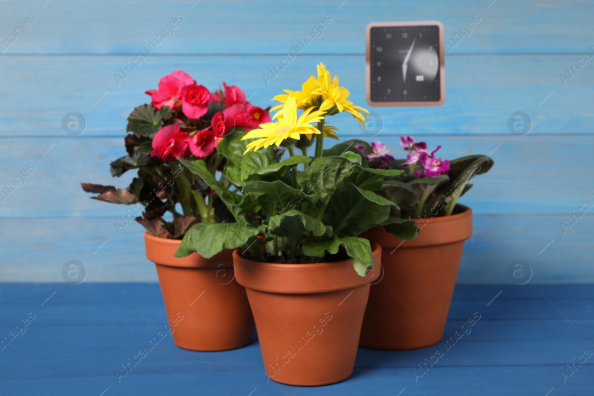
6:04
